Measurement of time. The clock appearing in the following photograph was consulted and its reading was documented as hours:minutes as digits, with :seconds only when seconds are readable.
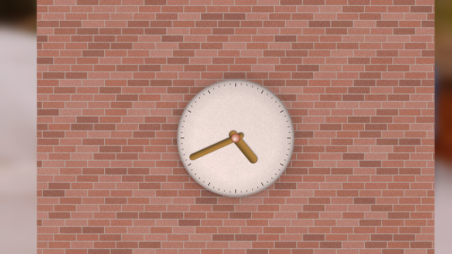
4:41
